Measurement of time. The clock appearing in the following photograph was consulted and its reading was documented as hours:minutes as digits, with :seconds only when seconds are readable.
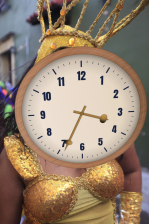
3:34
